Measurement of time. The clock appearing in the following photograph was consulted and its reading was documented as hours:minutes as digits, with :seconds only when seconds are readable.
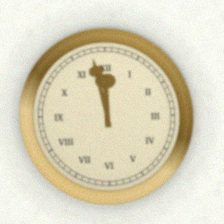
11:58
